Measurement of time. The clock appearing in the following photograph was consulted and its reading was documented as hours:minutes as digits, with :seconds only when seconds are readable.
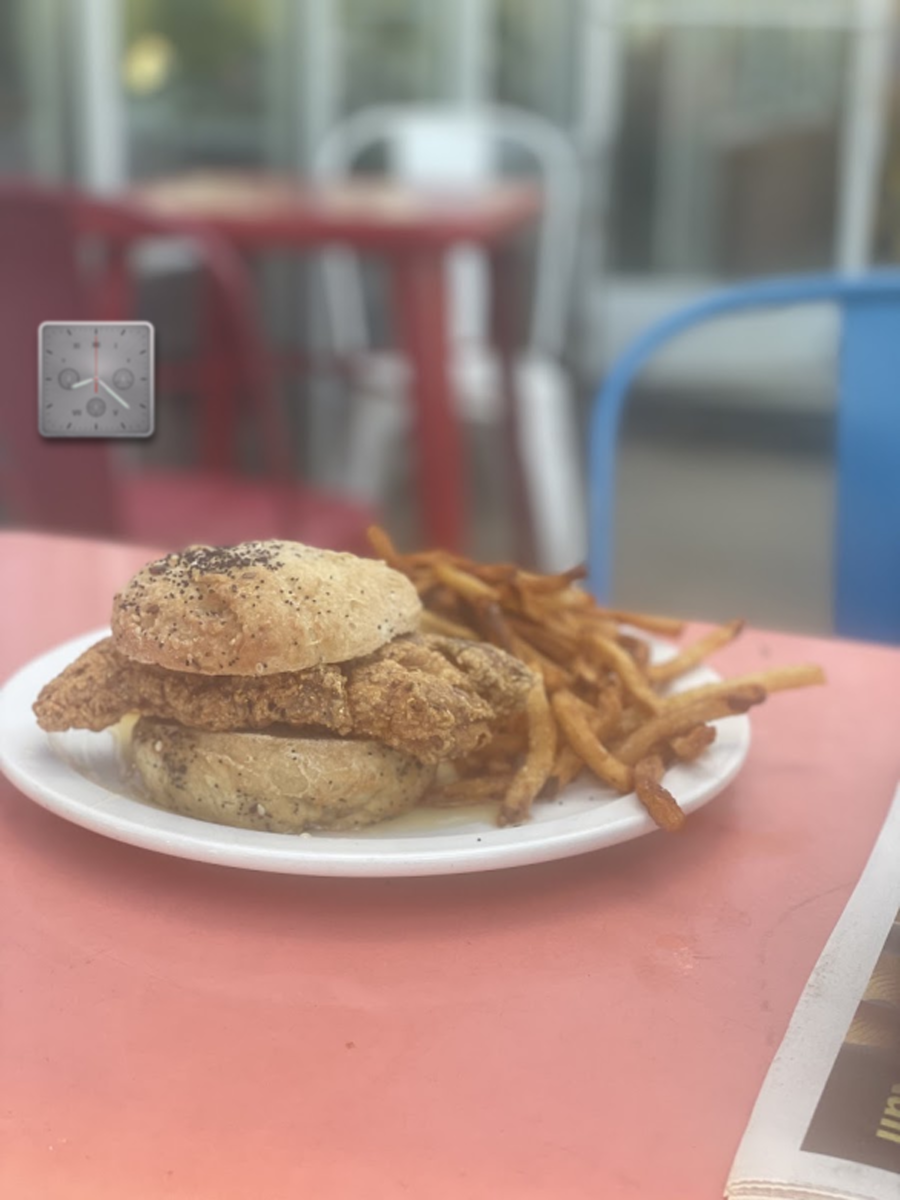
8:22
